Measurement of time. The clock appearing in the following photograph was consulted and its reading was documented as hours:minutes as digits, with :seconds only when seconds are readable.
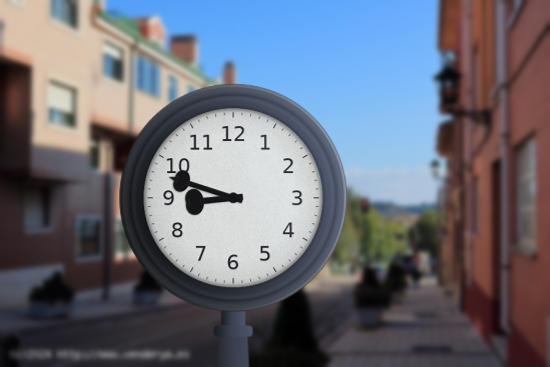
8:48
